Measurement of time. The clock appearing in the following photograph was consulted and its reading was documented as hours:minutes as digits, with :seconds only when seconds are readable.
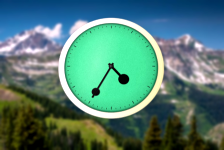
4:35
